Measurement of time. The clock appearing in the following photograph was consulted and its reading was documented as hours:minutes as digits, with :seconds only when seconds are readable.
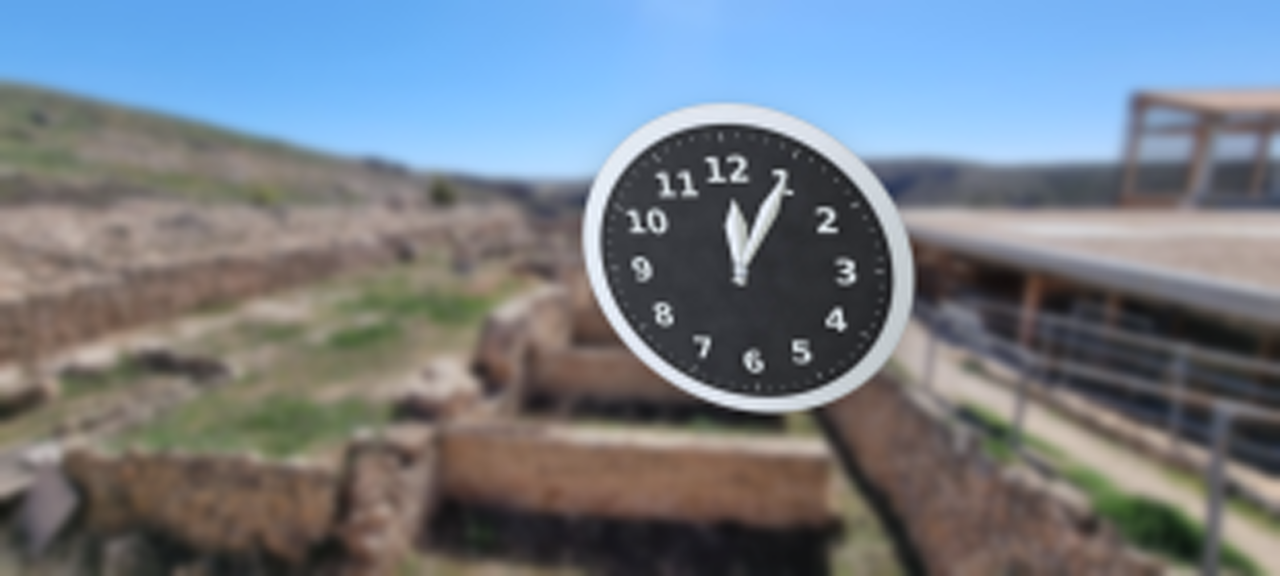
12:05
